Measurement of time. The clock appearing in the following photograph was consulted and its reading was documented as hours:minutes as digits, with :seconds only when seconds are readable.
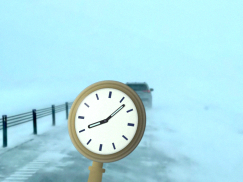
8:07
